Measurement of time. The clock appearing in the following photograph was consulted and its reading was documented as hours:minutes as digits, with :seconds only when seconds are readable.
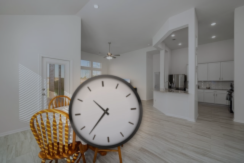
10:37
